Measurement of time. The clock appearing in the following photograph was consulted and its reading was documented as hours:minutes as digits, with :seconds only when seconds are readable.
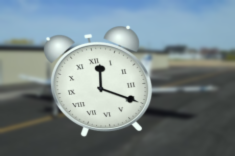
12:20
